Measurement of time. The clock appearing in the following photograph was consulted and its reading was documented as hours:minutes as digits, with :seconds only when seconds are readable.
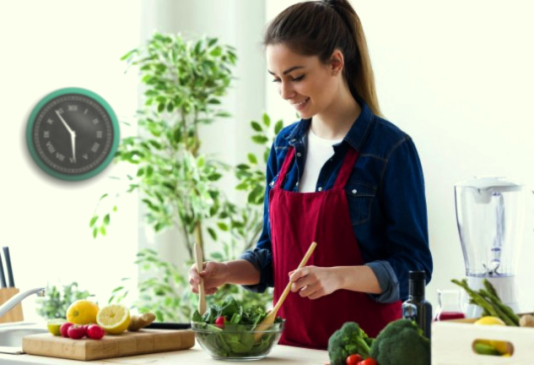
5:54
